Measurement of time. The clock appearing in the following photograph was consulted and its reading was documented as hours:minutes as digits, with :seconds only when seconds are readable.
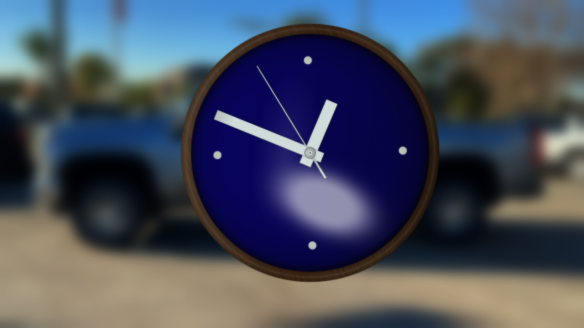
12:48:55
